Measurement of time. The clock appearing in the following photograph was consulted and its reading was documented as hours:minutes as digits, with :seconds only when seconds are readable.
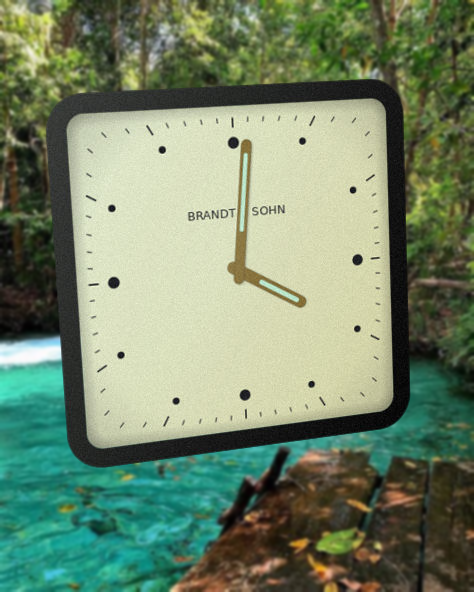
4:01
